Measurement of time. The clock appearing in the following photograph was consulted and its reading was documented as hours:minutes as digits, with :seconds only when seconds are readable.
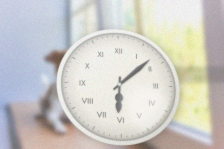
6:08
